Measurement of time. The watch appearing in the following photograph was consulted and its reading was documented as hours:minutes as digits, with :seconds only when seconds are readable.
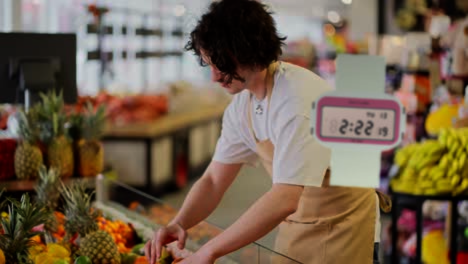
2:22
